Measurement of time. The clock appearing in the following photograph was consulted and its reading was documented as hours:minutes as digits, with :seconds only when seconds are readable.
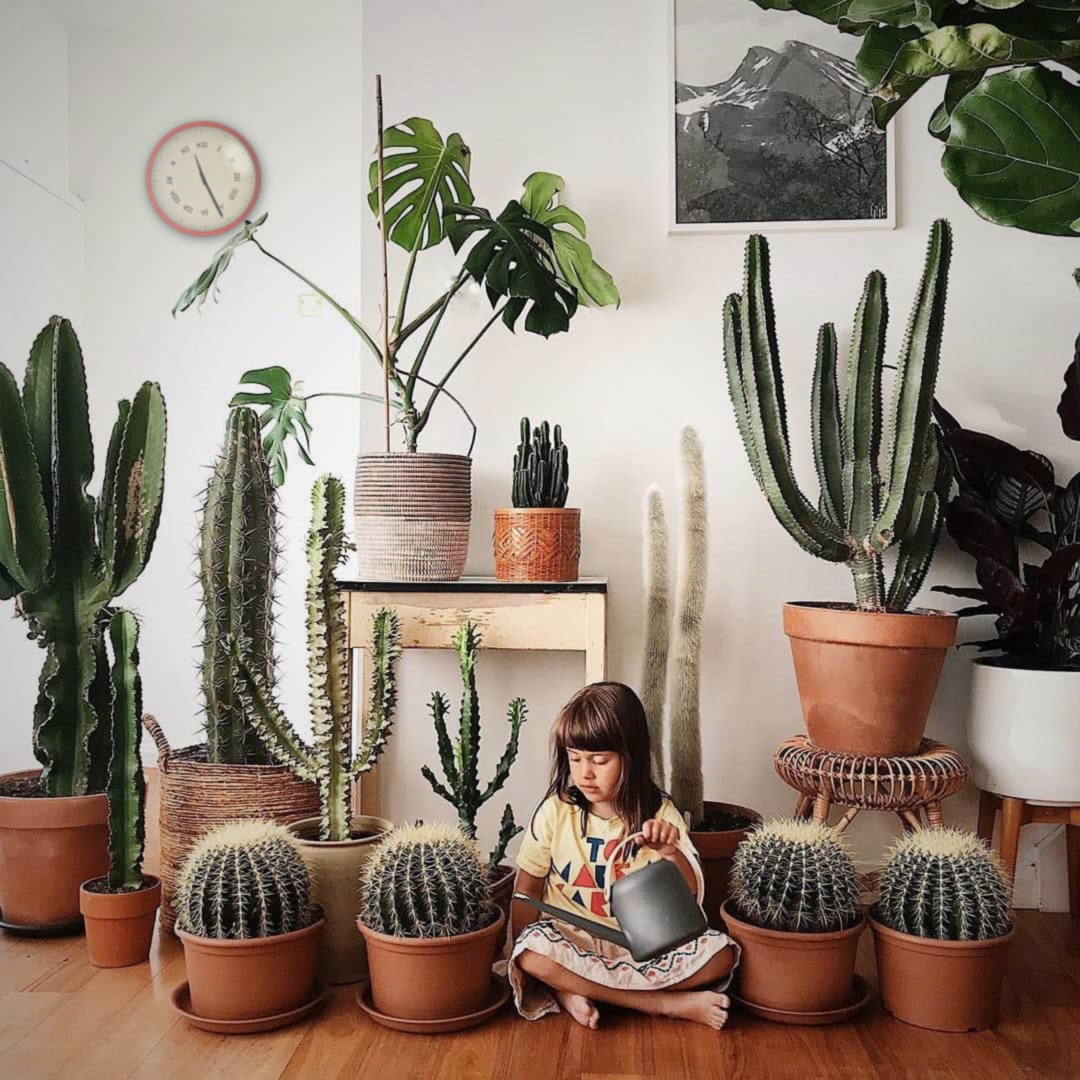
11:26
